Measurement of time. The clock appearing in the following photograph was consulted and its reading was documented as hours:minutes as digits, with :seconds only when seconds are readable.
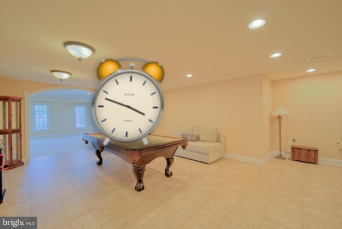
3:48
